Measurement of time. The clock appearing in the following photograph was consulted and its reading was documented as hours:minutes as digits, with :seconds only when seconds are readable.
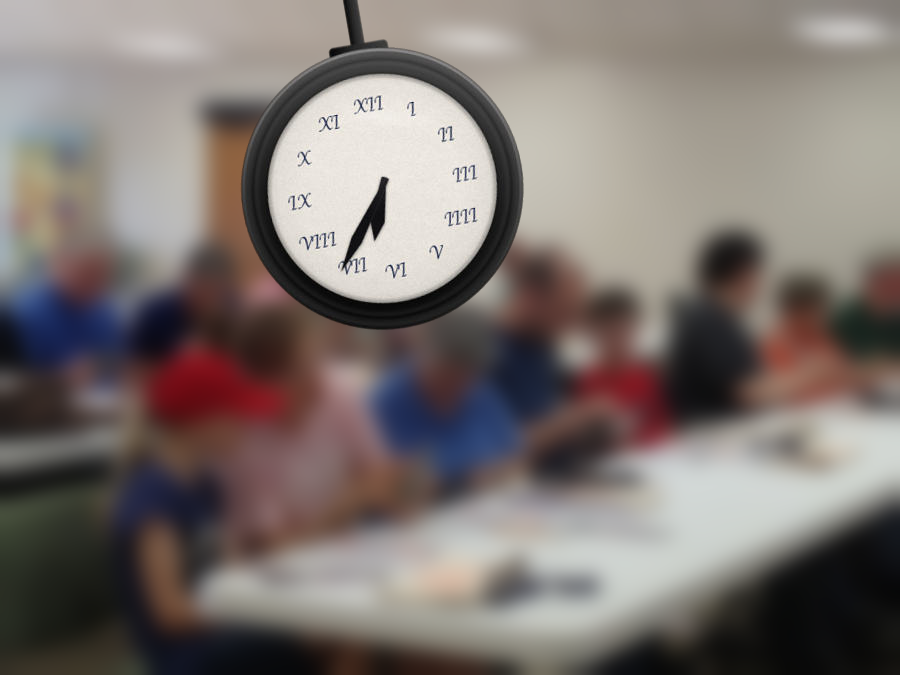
6:36
